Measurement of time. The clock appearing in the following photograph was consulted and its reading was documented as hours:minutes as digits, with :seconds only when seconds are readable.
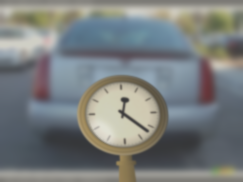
12:22
